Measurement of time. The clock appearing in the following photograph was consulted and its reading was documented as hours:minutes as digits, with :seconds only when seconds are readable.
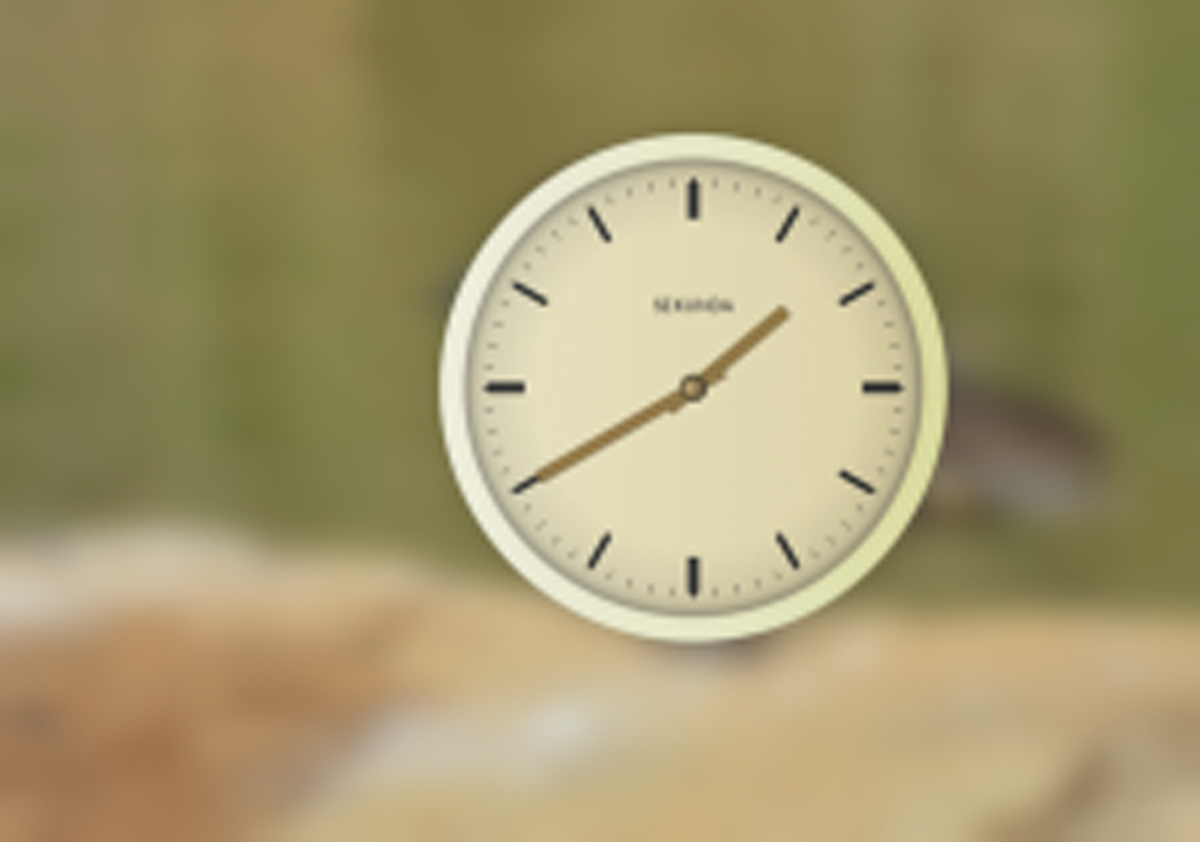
1:40
